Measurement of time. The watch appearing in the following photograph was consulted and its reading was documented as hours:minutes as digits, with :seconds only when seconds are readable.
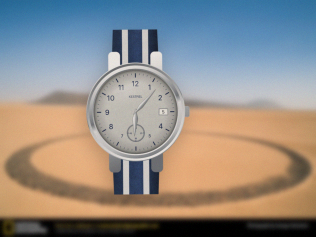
6:07
